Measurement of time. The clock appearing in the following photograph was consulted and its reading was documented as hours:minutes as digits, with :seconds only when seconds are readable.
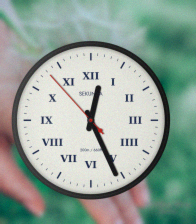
12:25:53
